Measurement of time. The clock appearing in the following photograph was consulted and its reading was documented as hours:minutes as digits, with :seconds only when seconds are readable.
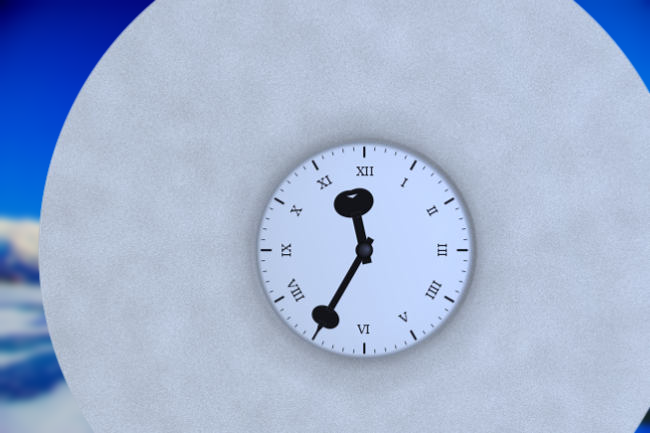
11:35
